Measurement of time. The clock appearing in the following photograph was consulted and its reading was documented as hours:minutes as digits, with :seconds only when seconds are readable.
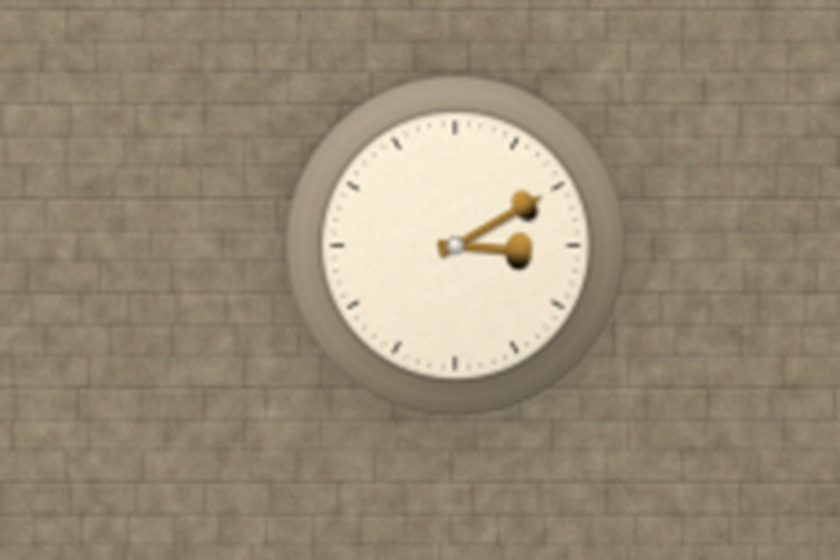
3:10
